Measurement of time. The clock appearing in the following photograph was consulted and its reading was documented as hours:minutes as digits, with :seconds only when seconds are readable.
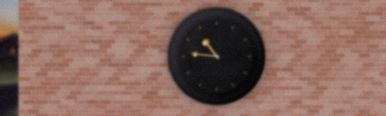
10:46
